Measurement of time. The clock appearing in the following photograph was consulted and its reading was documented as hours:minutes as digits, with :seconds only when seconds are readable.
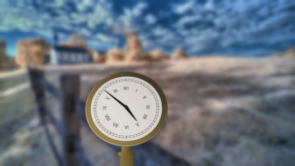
4:52
